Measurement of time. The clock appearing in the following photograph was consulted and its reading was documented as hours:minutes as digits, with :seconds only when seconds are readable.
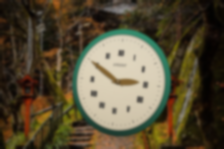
2:50
